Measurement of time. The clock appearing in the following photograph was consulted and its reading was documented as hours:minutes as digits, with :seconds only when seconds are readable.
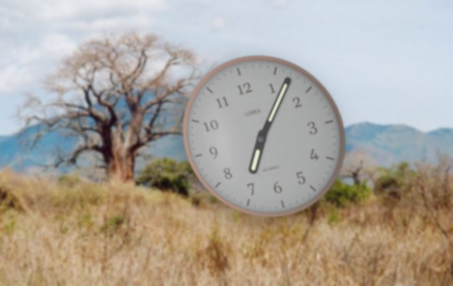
7:07
